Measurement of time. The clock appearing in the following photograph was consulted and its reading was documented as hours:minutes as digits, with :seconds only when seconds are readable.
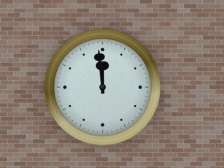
11:59
